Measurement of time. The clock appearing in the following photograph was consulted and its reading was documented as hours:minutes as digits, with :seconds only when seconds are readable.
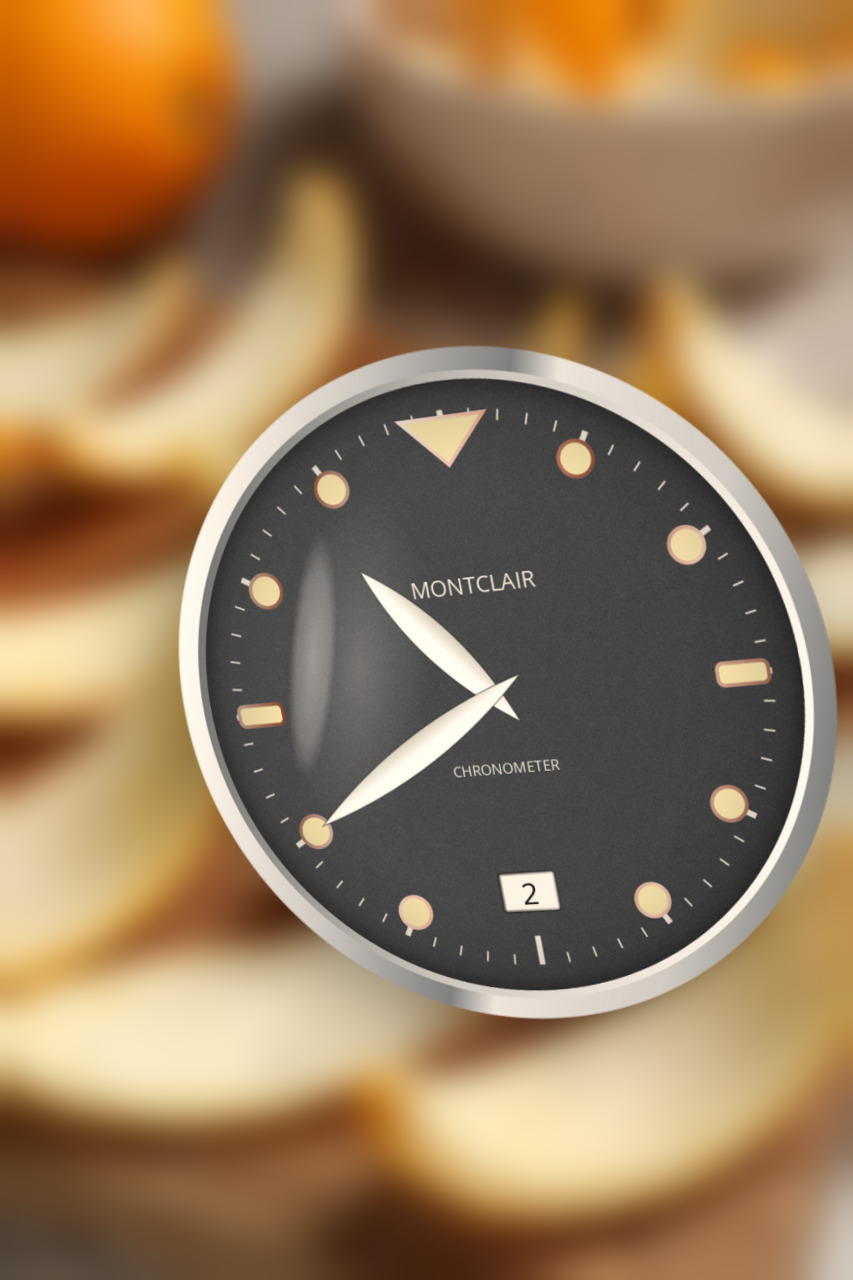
10:40
